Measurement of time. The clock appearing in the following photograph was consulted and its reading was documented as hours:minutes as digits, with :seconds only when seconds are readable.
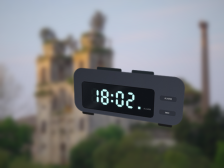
18:02
